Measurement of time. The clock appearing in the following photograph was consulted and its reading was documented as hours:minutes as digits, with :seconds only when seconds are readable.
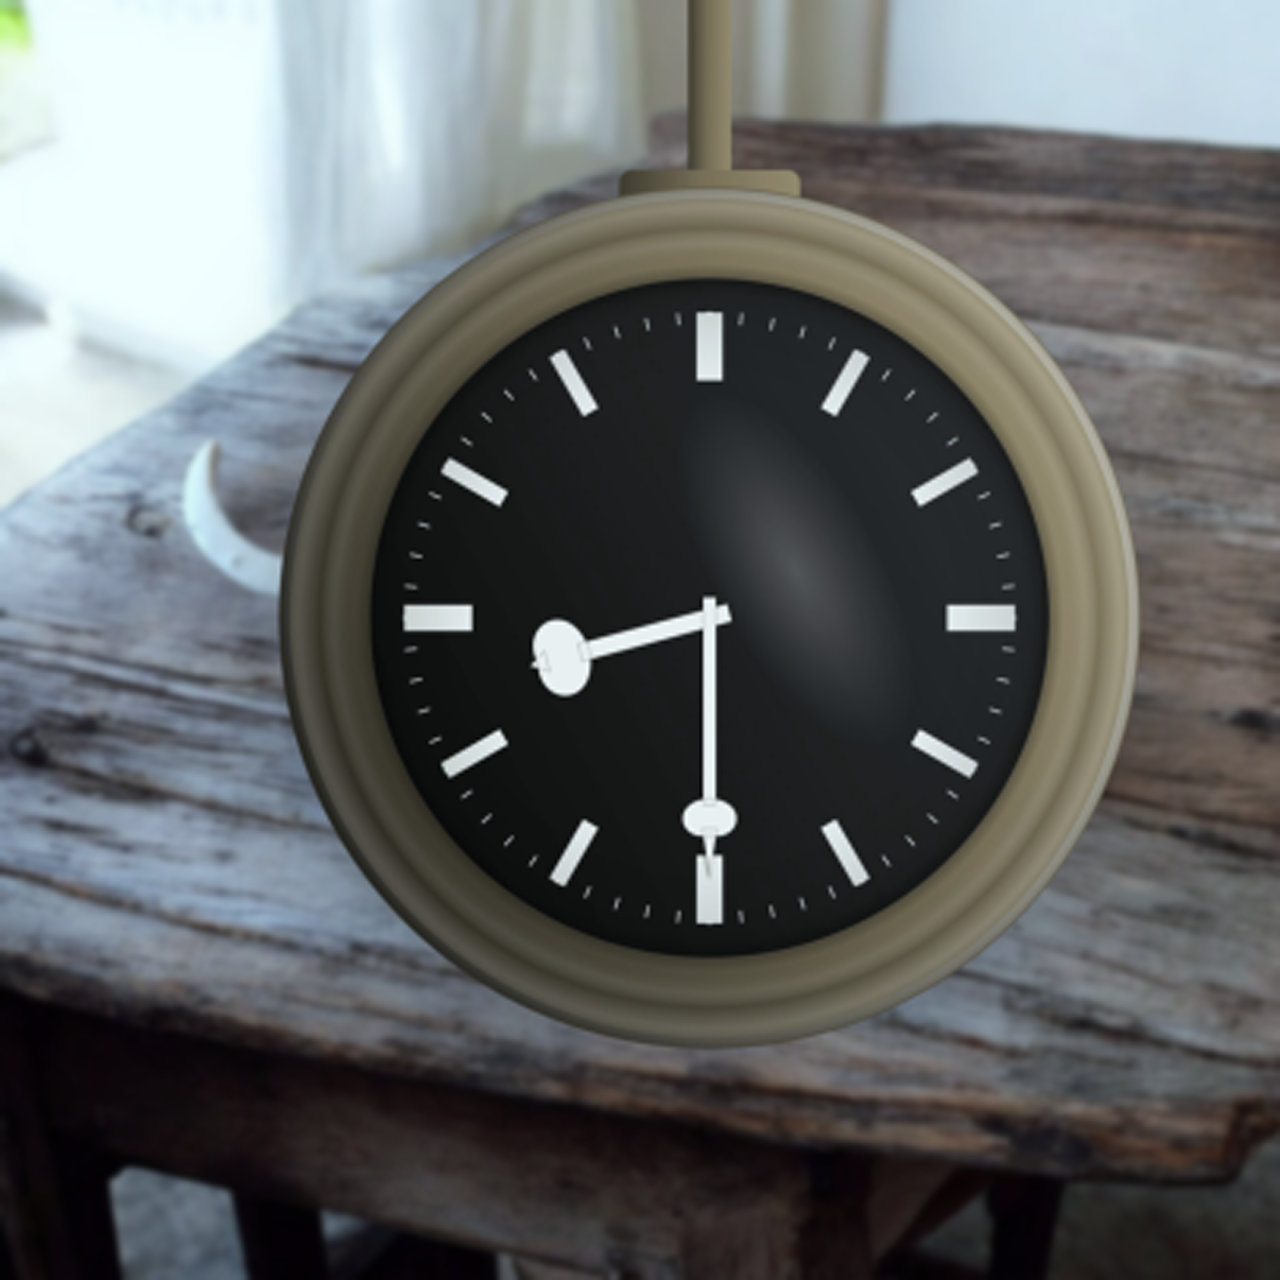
8:30
